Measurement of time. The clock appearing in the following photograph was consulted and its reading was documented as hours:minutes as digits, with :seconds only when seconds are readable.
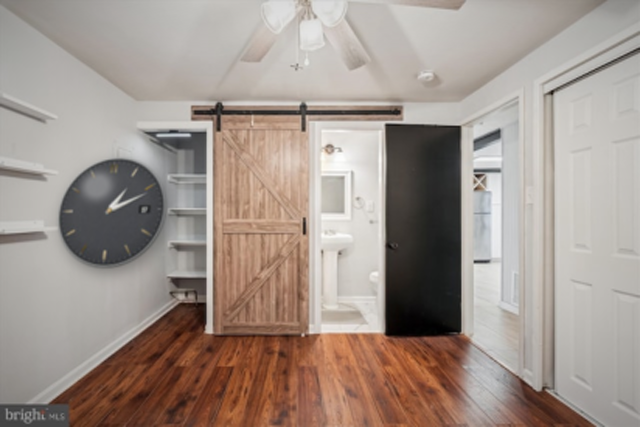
1:11
